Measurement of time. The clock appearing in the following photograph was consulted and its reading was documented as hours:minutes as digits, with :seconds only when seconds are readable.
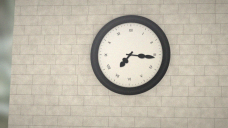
7:16
